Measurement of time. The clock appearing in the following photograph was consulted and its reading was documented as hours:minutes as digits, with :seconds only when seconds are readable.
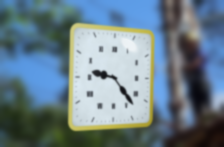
9:23
